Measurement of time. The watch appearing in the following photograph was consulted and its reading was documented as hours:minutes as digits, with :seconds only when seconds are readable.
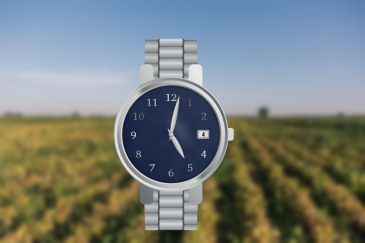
5:02
